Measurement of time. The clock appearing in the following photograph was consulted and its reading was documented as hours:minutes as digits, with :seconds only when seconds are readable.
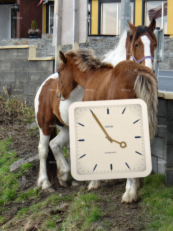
3:55
